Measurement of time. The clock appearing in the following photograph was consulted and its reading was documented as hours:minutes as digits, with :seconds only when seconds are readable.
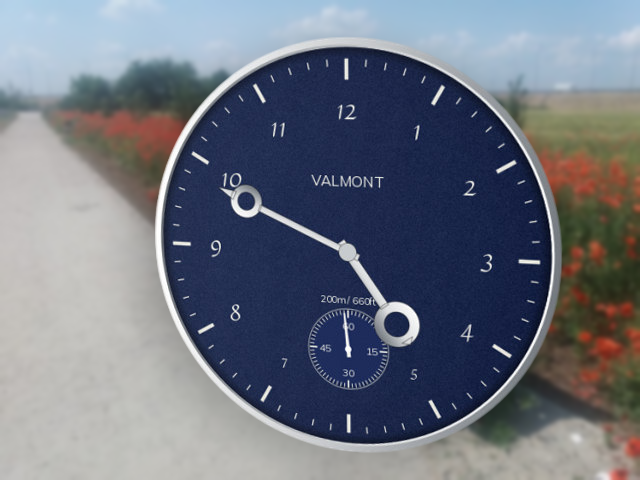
4:48:59
